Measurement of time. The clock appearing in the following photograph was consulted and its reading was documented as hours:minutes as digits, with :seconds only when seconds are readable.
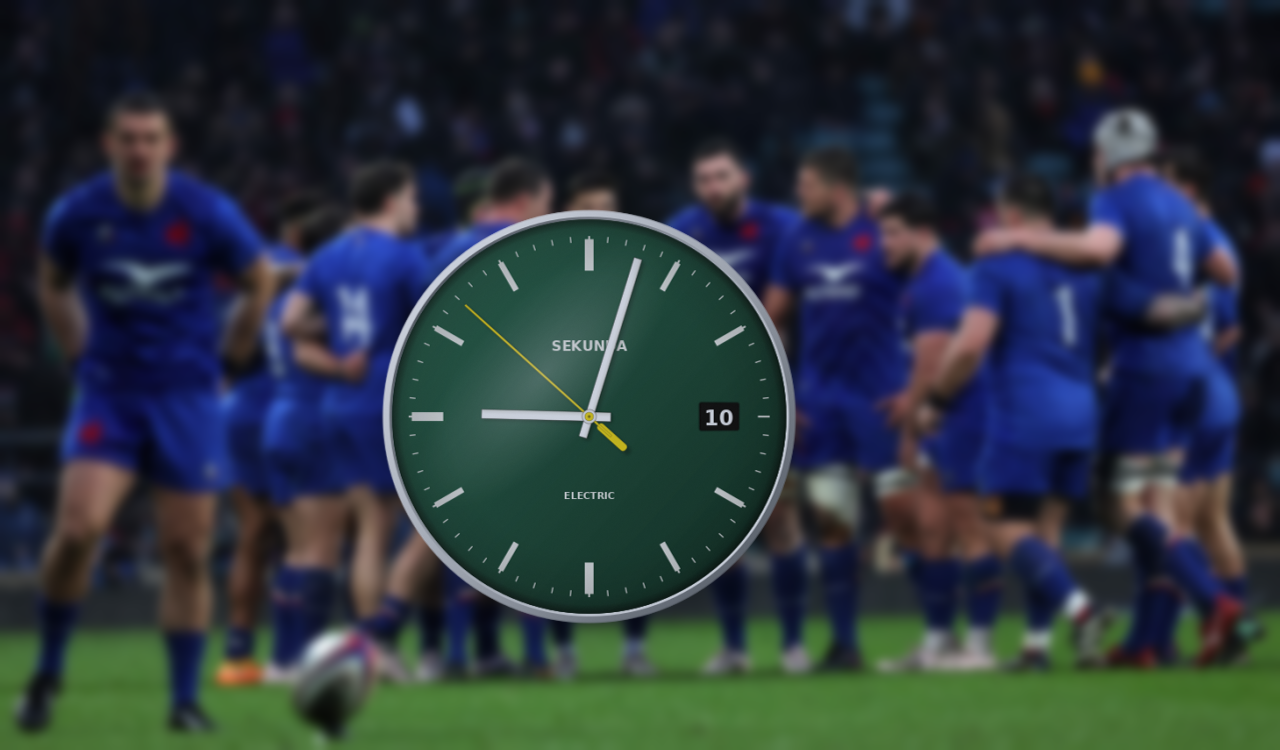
9:02:52
